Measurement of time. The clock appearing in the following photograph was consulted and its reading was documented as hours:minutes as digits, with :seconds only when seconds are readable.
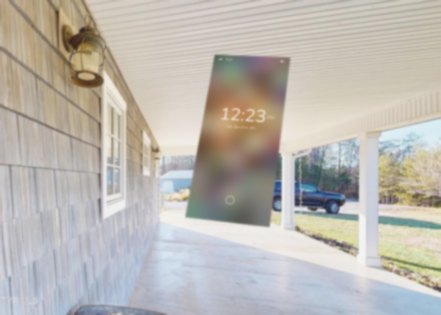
12:23
